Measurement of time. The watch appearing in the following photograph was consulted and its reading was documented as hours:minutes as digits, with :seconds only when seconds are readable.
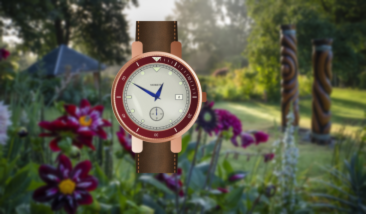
12:50
